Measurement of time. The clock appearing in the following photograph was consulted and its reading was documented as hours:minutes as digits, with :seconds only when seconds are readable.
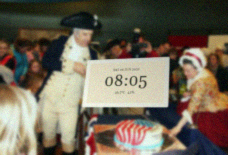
8:05
